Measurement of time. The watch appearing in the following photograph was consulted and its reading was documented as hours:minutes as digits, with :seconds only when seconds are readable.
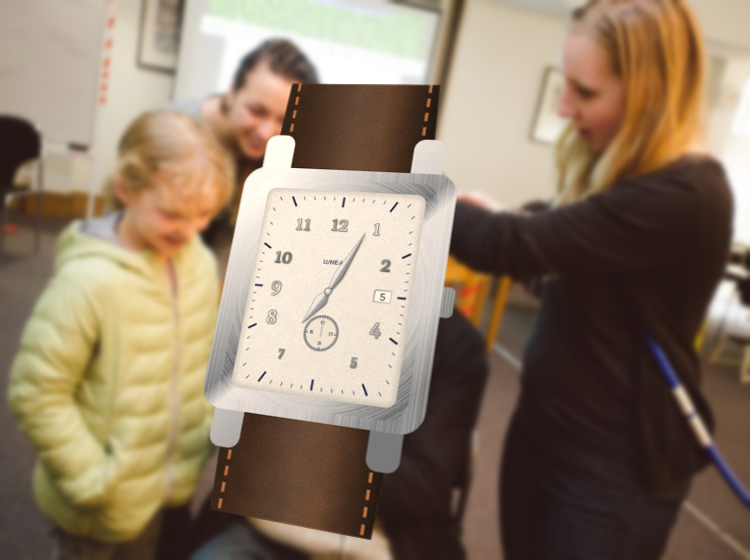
7:04
